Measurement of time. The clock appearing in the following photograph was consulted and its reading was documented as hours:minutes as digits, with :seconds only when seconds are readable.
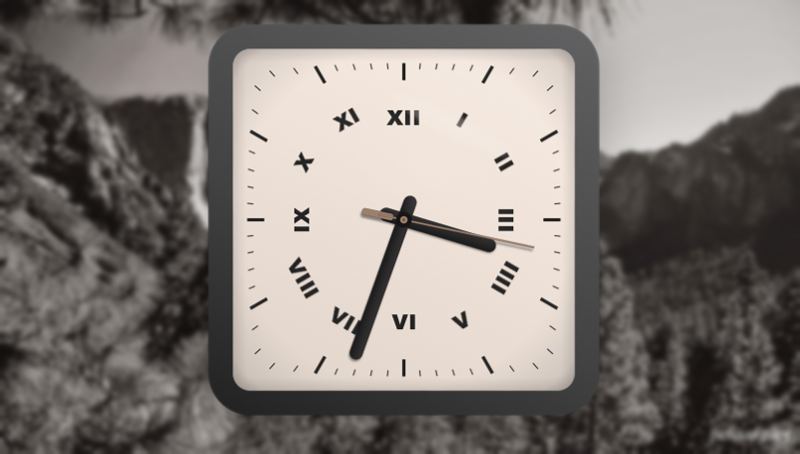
3:33:17
